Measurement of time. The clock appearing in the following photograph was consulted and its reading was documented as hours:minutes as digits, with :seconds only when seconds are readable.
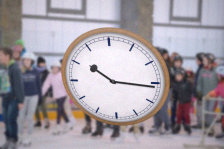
10:16
